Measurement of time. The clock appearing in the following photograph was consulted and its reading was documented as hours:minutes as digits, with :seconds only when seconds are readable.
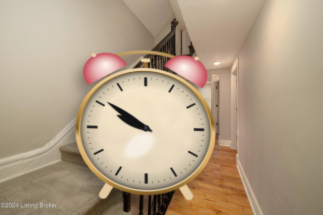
9:51
